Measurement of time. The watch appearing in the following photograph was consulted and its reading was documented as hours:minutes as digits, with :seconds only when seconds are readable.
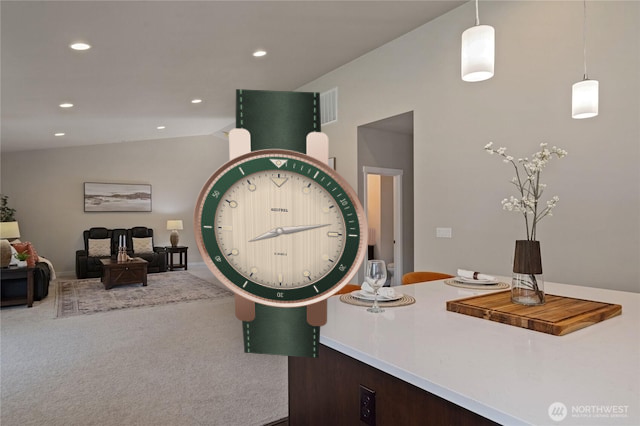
8:13
